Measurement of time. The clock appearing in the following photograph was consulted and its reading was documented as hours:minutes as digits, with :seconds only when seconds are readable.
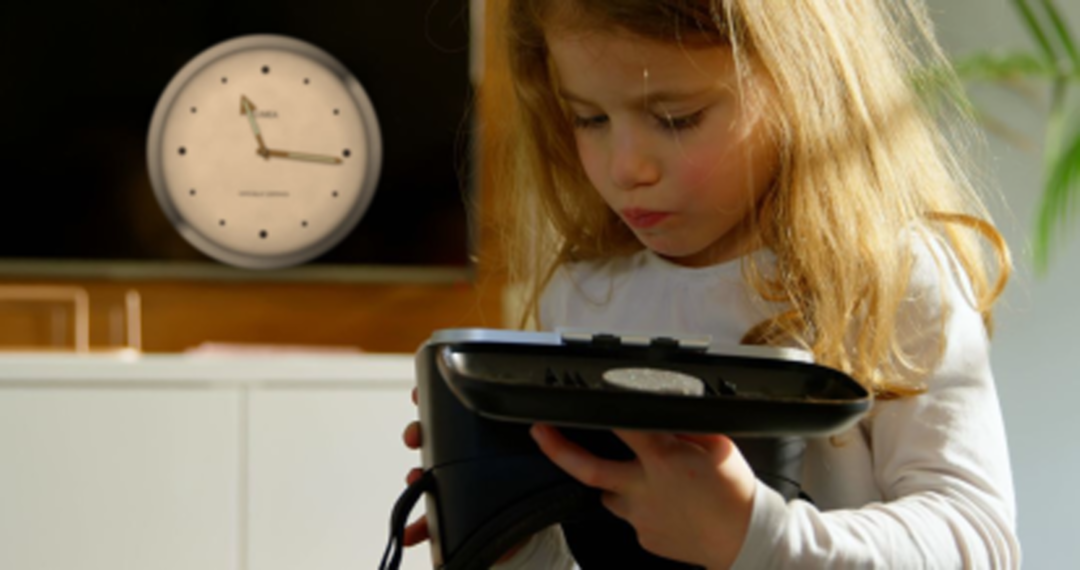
11:16
